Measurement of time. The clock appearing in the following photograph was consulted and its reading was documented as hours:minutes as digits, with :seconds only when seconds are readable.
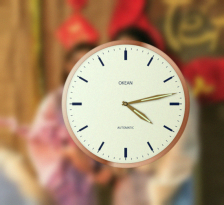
4:13
